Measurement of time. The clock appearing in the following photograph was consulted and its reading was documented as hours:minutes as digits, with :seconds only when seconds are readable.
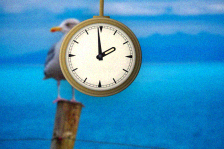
1:59
